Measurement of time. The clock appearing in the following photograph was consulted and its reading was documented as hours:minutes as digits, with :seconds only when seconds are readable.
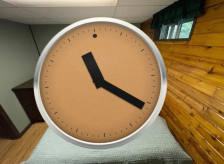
11:21
